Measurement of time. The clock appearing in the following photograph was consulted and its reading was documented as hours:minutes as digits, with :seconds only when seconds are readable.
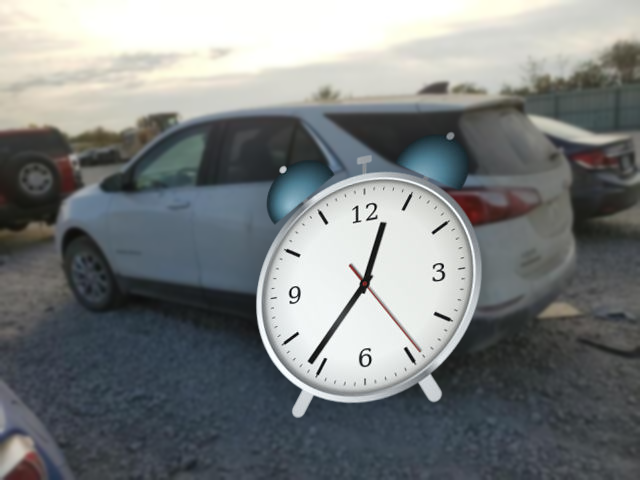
12:36:24
